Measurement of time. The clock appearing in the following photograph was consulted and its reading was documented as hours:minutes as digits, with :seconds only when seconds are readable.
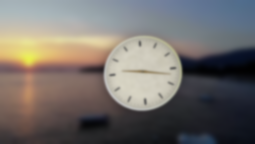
9:17
